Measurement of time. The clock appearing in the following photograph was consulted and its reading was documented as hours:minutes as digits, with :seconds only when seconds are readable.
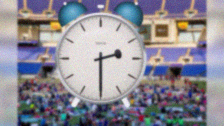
2:30
